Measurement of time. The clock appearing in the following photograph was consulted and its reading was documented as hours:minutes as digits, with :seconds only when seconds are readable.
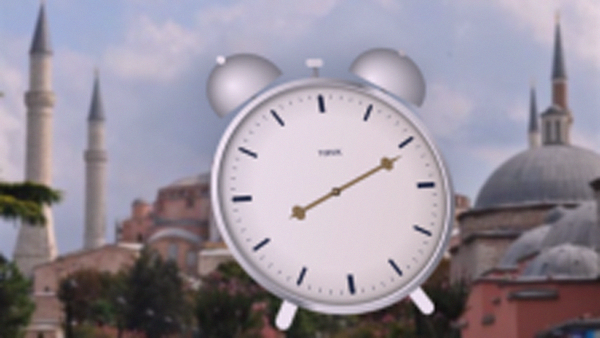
8:11
